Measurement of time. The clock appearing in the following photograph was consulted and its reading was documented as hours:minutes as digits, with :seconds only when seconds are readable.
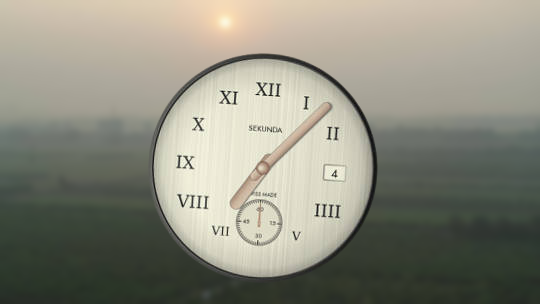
7:07
